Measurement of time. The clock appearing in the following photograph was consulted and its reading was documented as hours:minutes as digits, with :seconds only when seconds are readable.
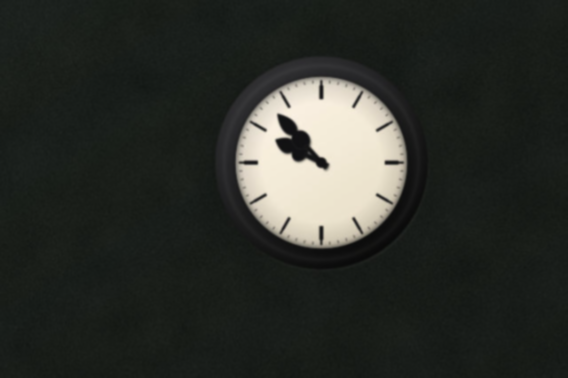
9:53
